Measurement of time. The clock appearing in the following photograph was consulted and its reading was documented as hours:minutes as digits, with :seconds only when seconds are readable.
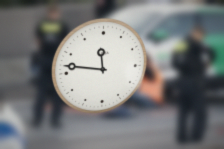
11:47
